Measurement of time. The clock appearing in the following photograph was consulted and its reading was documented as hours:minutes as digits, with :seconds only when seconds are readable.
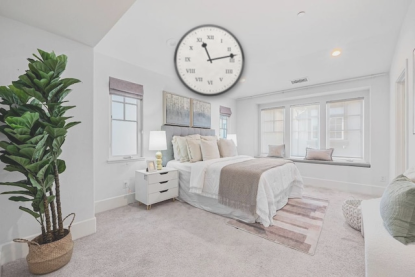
11:13
